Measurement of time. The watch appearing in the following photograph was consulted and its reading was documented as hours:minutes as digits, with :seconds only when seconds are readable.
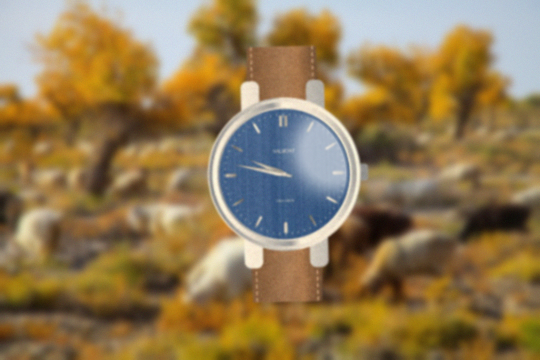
9:47
